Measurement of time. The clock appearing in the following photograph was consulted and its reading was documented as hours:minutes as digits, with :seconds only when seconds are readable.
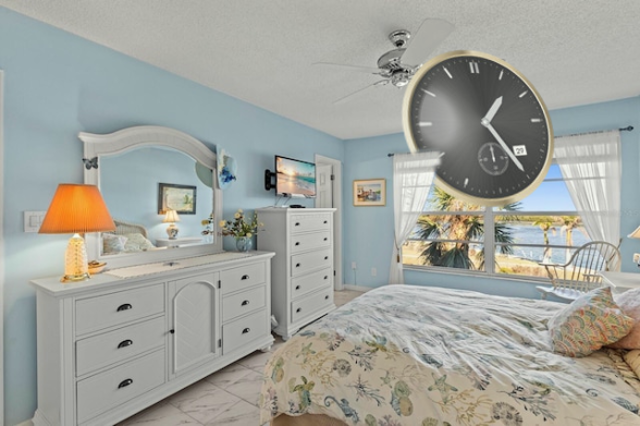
1:25
